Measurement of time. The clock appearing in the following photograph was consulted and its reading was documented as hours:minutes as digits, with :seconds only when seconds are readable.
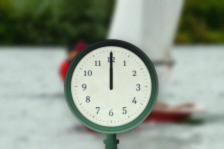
12:00
